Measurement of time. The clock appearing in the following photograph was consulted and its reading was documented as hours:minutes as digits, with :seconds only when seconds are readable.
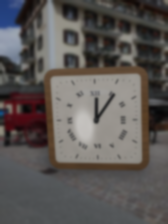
12:06
